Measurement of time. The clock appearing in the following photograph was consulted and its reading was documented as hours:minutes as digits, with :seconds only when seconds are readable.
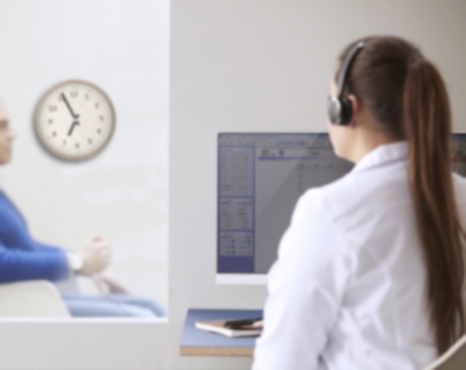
6:56
